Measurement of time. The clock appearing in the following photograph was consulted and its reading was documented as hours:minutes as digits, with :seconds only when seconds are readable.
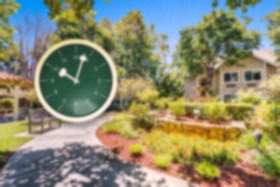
10:03
